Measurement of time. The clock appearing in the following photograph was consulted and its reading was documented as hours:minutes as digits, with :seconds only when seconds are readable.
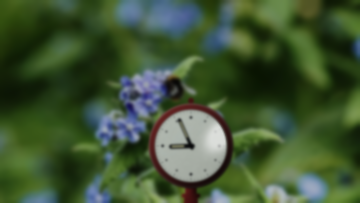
8:56
